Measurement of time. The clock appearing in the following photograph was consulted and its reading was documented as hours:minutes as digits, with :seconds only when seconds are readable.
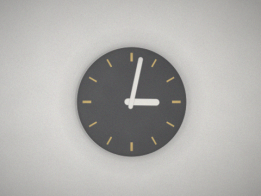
3:02
